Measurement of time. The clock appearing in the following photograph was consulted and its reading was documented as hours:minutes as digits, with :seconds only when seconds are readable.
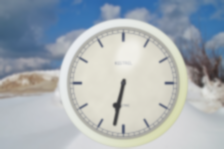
6:32
